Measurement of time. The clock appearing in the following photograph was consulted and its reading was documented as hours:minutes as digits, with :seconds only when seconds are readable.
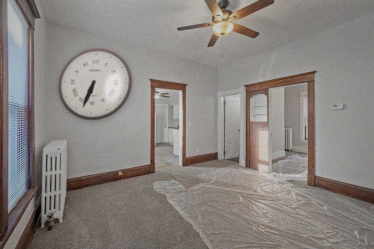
6:33
